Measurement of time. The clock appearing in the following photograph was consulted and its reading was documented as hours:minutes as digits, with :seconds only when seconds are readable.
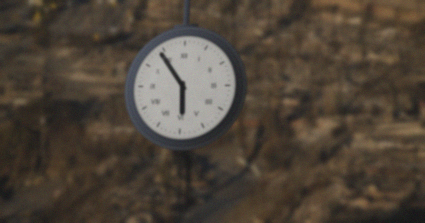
5:54
